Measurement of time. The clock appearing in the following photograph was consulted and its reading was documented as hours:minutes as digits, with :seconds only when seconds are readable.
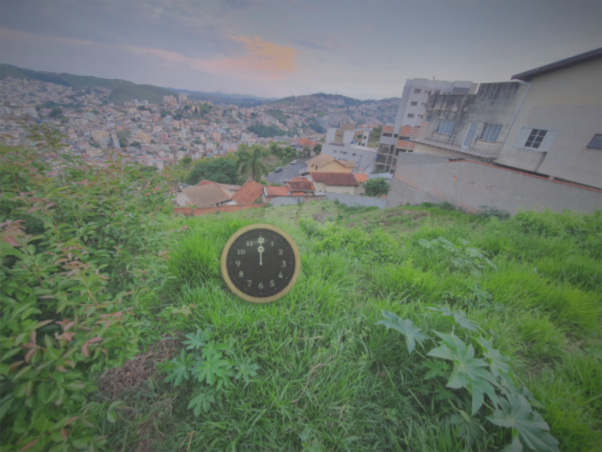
12:00
